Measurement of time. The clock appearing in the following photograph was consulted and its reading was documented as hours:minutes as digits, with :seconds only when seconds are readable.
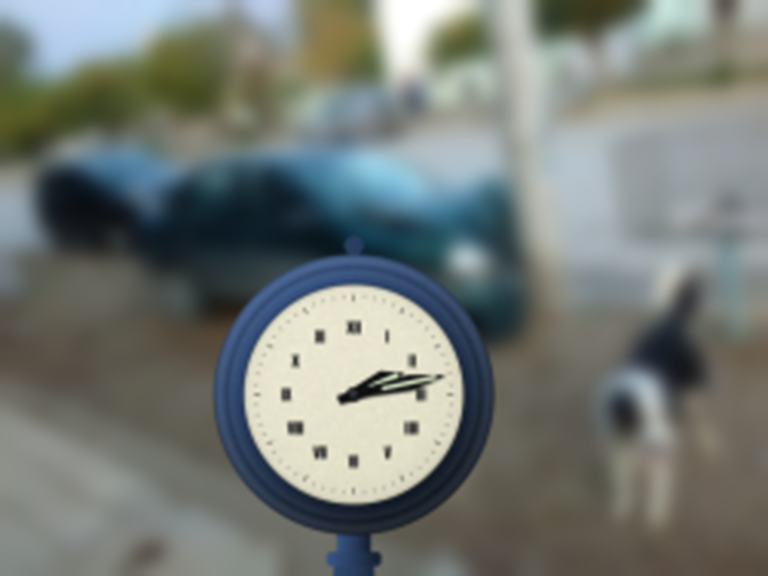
2:13
